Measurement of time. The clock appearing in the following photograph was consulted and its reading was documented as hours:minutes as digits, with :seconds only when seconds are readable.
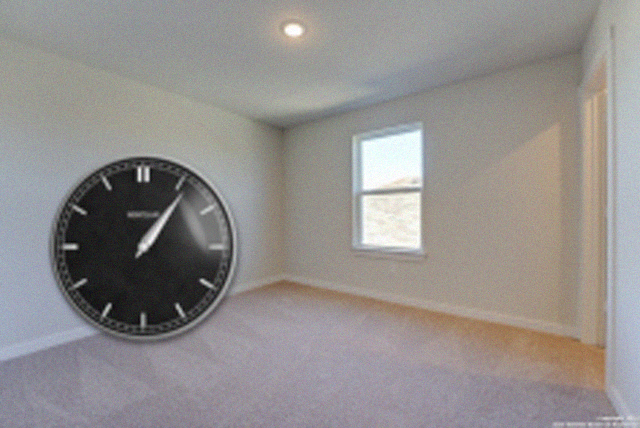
1:06
